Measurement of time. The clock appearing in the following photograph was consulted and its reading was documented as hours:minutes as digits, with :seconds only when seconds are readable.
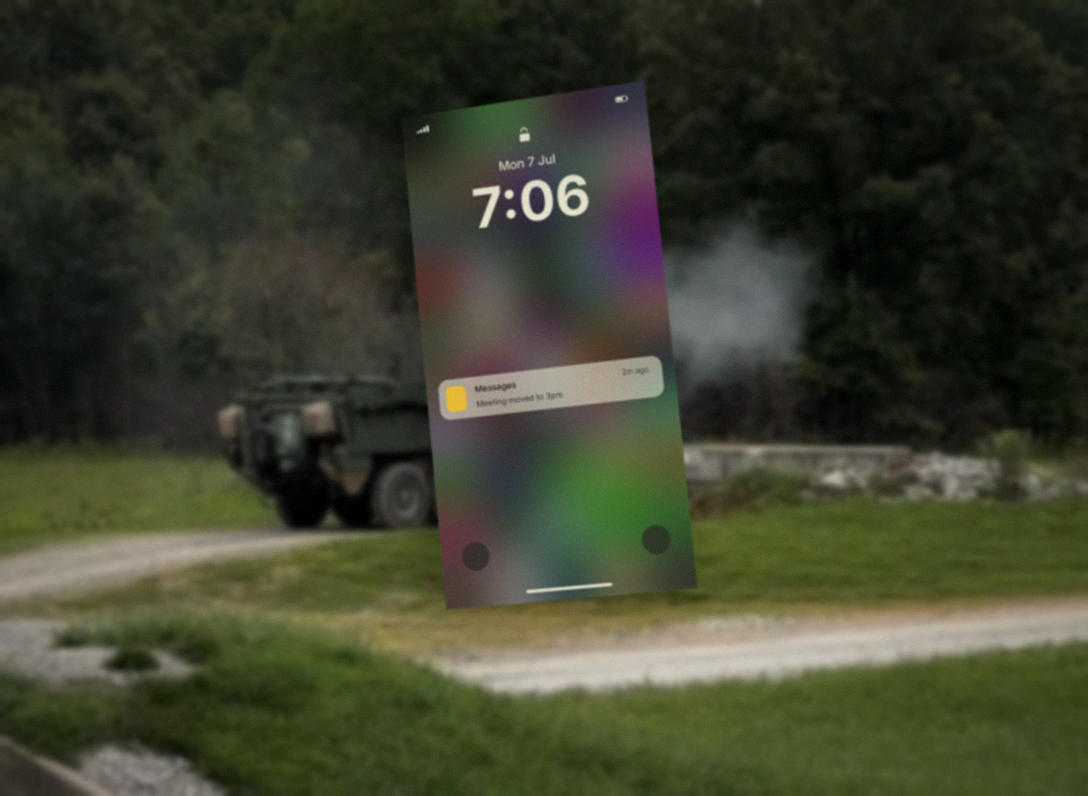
7:06
